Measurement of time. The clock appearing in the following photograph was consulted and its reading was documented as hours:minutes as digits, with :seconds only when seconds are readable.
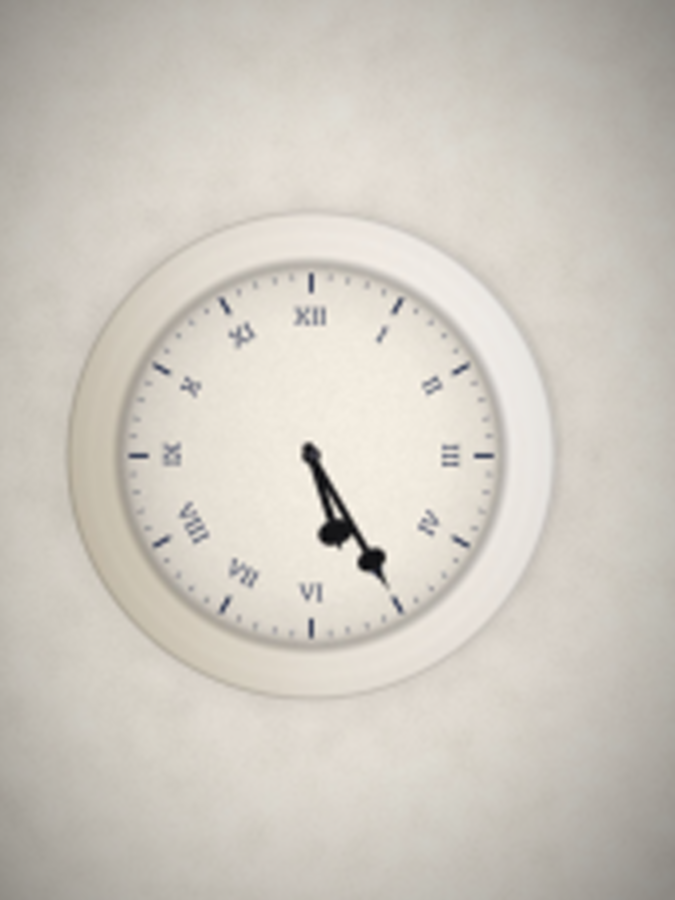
5:25
